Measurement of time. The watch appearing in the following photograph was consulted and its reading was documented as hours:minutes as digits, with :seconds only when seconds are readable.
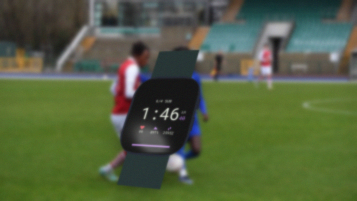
1:46
